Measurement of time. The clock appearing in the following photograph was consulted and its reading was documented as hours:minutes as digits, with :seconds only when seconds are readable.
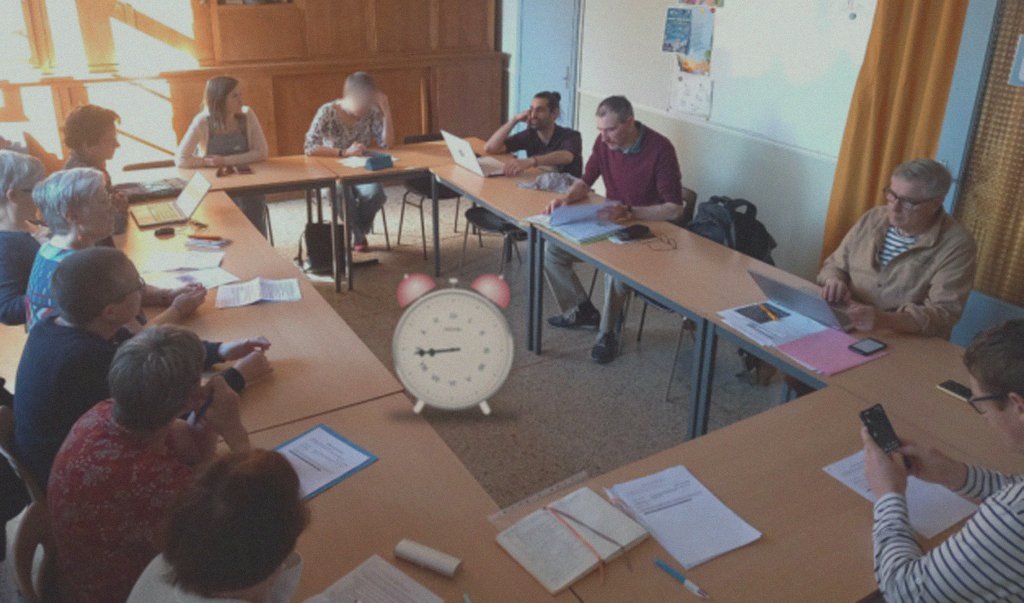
8:44
